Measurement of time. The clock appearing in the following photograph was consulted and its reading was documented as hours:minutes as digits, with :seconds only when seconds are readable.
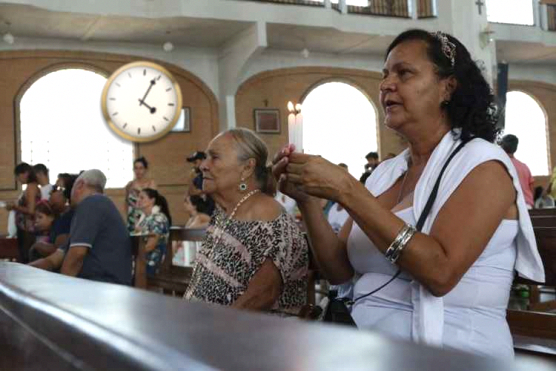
4:04
